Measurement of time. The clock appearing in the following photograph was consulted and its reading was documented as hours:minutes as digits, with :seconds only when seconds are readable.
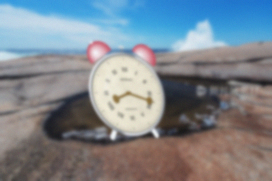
8:18
